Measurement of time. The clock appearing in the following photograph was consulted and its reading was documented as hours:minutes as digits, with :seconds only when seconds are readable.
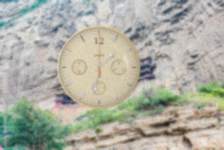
1:32
